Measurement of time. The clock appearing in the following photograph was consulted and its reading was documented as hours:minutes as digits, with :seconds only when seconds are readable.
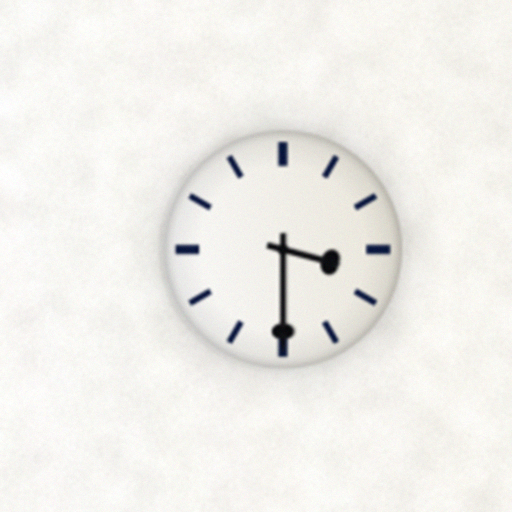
3:30
